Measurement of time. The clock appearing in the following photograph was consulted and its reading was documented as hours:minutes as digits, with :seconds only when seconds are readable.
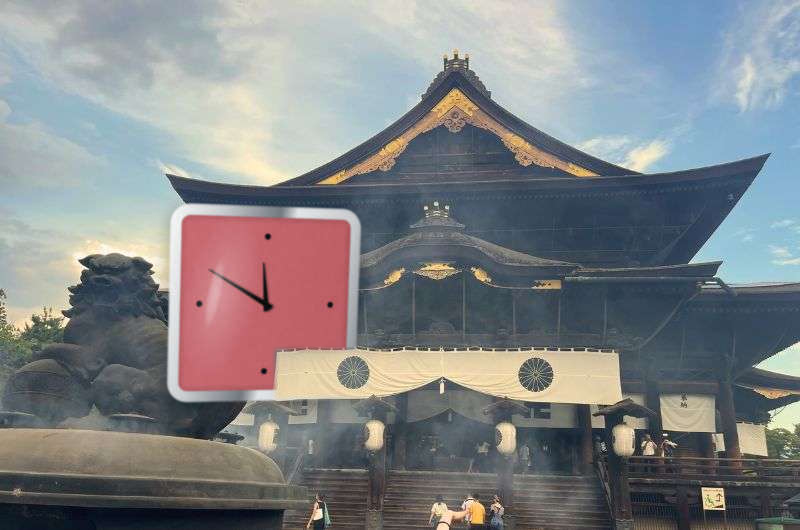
11:50
